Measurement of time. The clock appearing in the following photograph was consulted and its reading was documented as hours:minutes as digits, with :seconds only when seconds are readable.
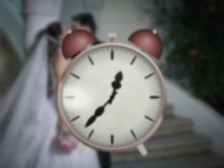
12:37
